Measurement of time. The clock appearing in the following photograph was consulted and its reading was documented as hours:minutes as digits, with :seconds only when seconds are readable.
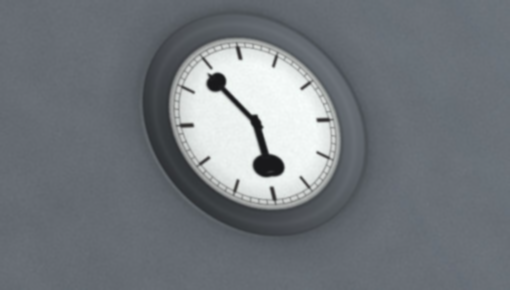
5:54
